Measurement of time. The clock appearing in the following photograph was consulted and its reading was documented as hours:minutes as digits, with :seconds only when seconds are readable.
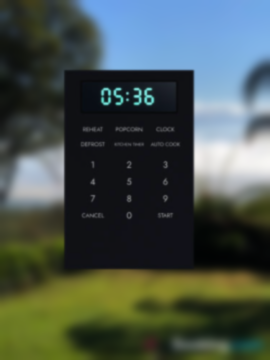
5:36
